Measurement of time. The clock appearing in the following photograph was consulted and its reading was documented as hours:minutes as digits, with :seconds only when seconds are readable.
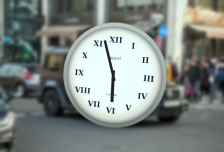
5:57
